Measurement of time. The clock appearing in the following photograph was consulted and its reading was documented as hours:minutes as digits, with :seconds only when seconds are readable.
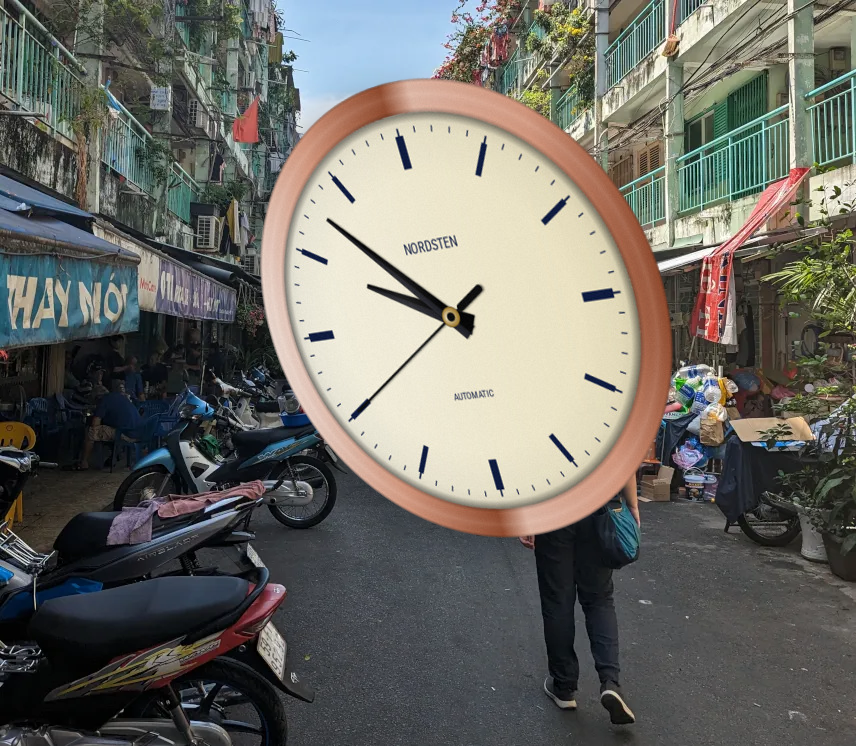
9:52:40
